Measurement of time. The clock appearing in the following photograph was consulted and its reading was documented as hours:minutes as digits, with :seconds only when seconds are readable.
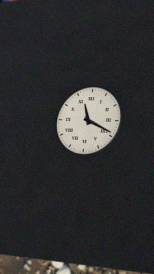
11:19
